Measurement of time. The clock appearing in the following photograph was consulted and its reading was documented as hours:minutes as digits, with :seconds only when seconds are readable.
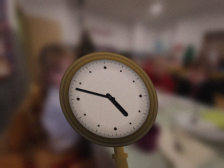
4:48
